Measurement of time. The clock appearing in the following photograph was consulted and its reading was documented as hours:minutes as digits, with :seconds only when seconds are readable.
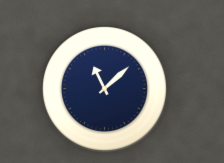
11:08
